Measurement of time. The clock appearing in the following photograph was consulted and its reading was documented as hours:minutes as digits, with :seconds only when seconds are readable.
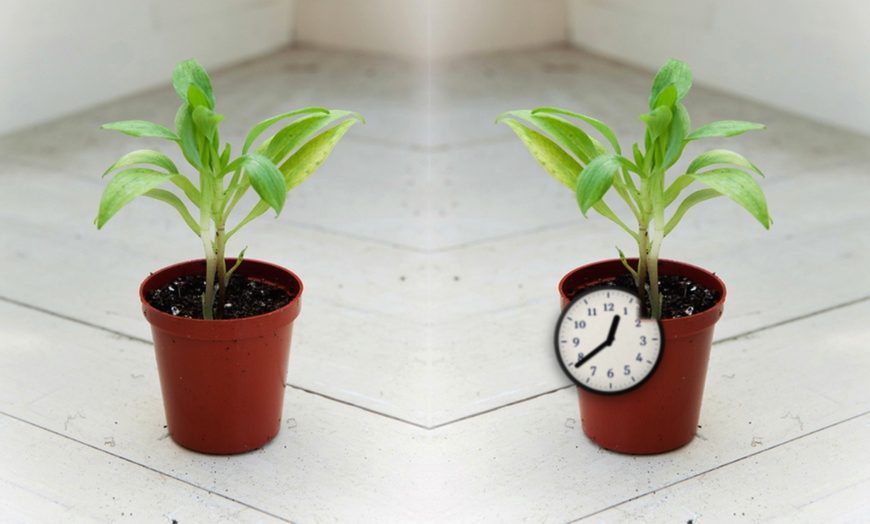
12:39
